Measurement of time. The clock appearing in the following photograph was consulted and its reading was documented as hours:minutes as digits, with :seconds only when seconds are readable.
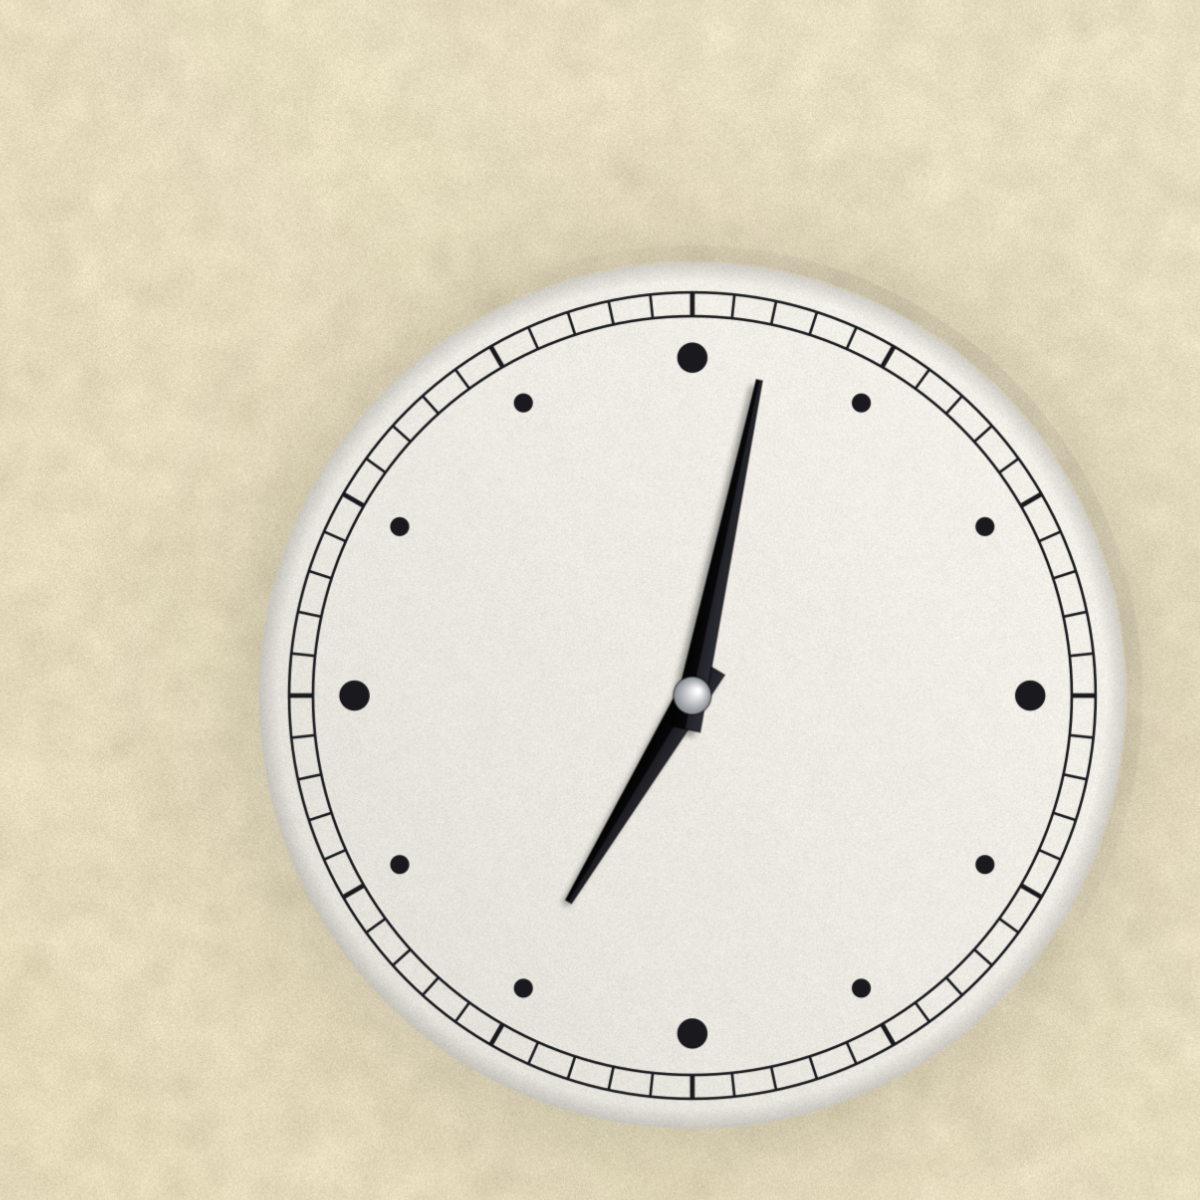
7:02
